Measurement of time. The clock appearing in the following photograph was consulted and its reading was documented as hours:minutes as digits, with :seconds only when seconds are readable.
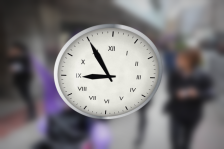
8:55
